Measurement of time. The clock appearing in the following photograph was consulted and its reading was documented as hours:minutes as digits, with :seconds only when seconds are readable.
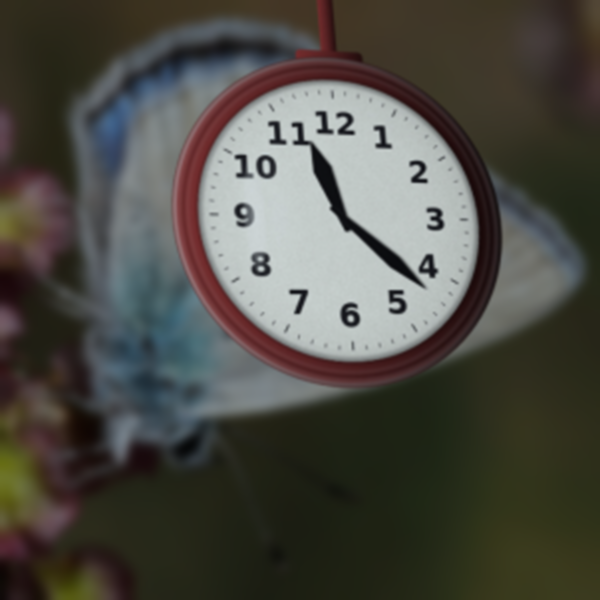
11:22
